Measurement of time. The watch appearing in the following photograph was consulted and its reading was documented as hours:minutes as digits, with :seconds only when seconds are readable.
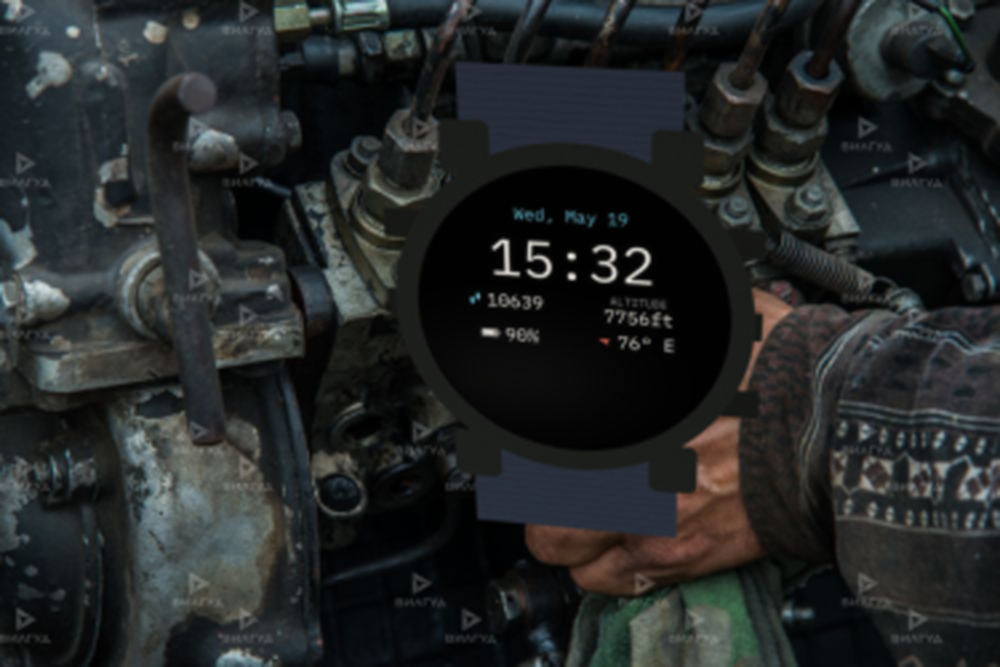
15:32
